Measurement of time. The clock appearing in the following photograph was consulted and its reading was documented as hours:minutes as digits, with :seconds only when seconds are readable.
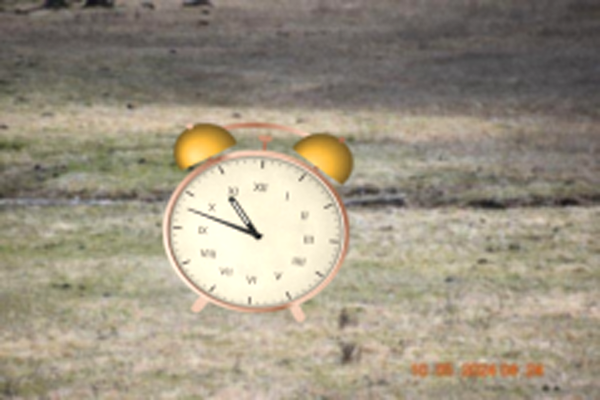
10:48
